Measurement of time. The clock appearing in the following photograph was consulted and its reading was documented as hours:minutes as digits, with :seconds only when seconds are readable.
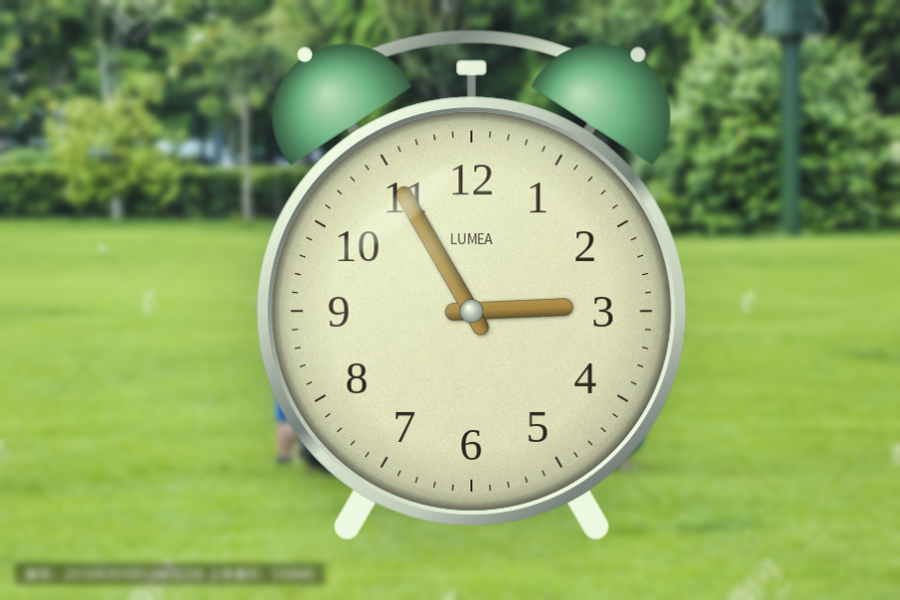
2:55
